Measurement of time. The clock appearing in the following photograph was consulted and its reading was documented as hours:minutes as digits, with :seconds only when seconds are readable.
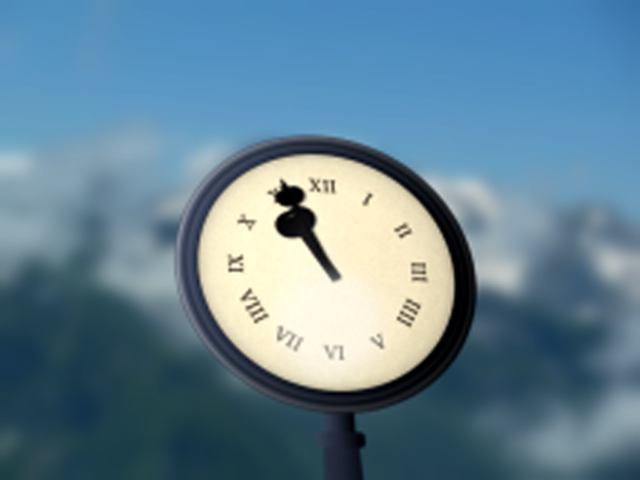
10:56
